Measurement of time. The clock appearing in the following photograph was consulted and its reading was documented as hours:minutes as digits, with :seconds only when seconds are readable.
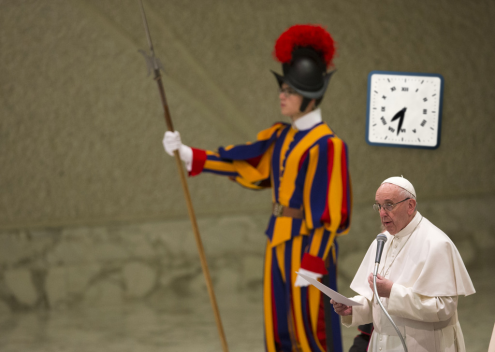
7:32
